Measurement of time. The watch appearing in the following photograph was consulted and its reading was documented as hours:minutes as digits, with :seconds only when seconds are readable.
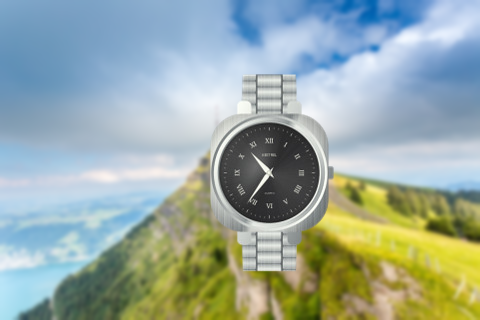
10:36
